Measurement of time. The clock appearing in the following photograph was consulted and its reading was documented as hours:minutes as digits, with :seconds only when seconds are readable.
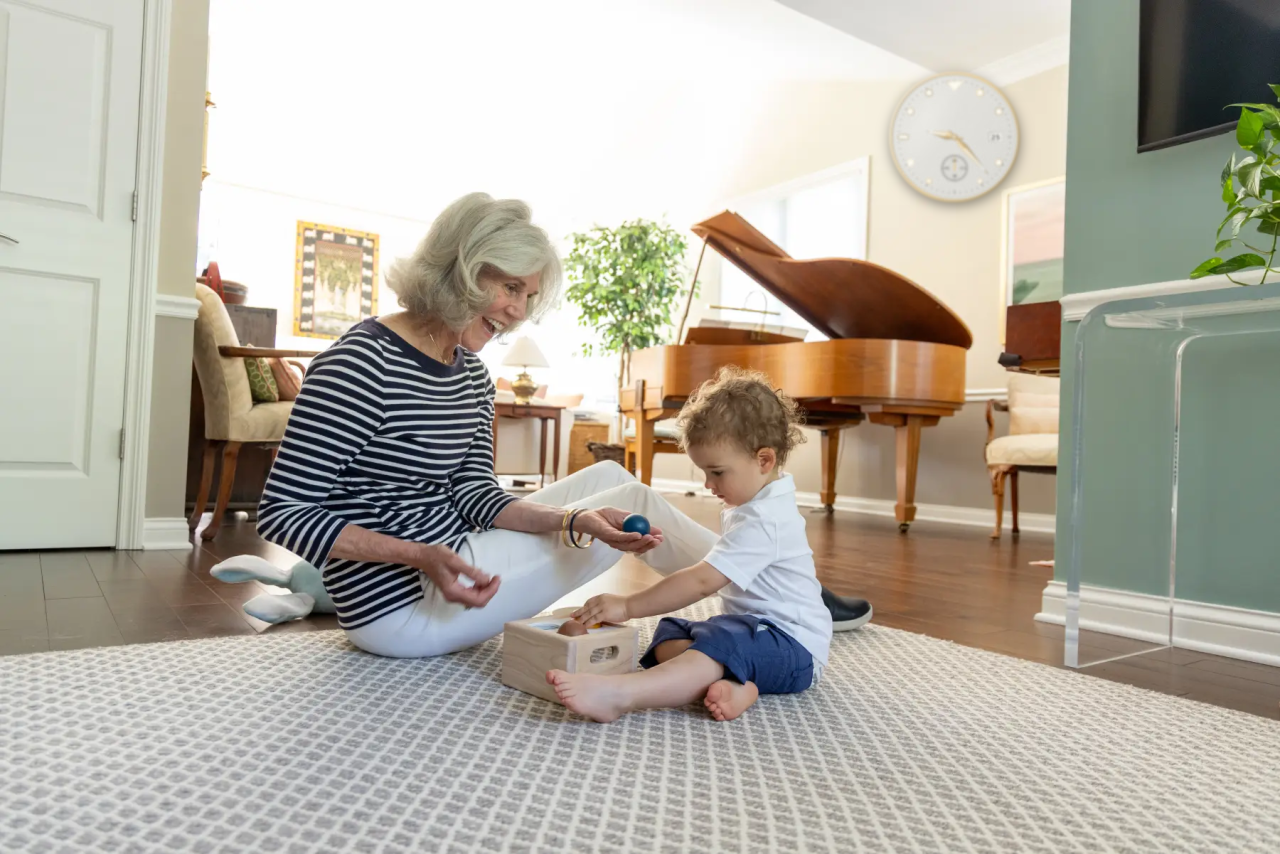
9:23
